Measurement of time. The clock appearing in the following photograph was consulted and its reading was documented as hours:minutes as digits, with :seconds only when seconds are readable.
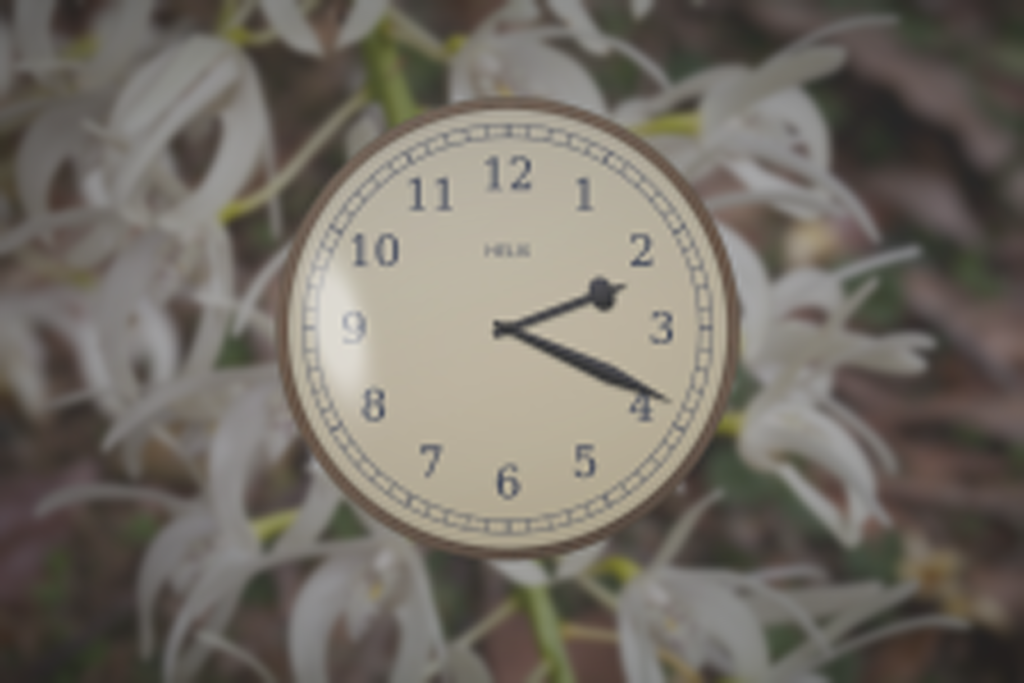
2:19
